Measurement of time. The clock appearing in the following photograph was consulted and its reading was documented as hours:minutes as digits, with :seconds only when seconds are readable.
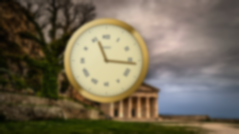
11:16
